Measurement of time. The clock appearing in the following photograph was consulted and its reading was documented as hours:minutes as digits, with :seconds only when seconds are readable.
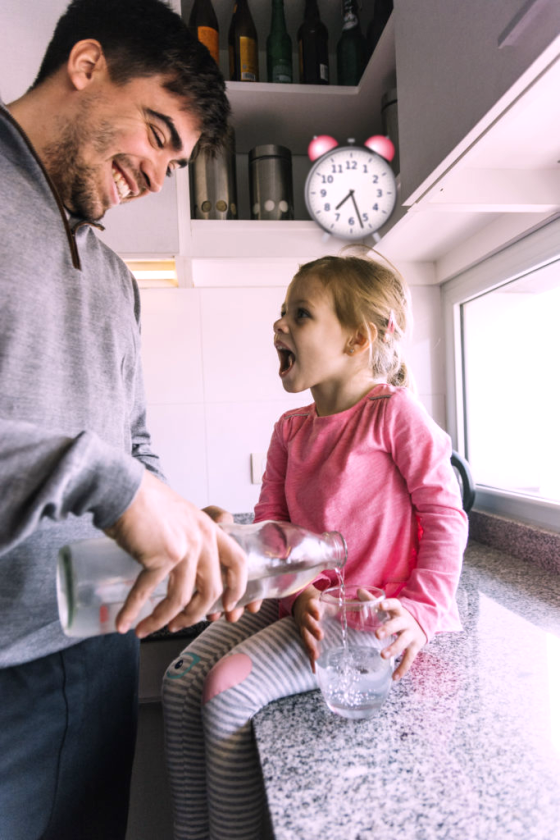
7:27
